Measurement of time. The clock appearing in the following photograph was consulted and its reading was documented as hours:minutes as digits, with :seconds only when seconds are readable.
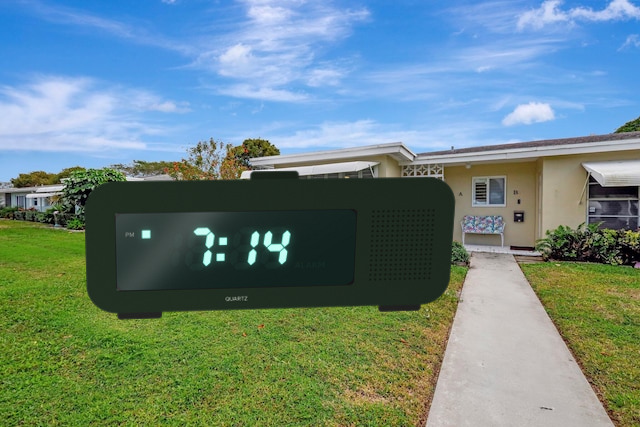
7:14
